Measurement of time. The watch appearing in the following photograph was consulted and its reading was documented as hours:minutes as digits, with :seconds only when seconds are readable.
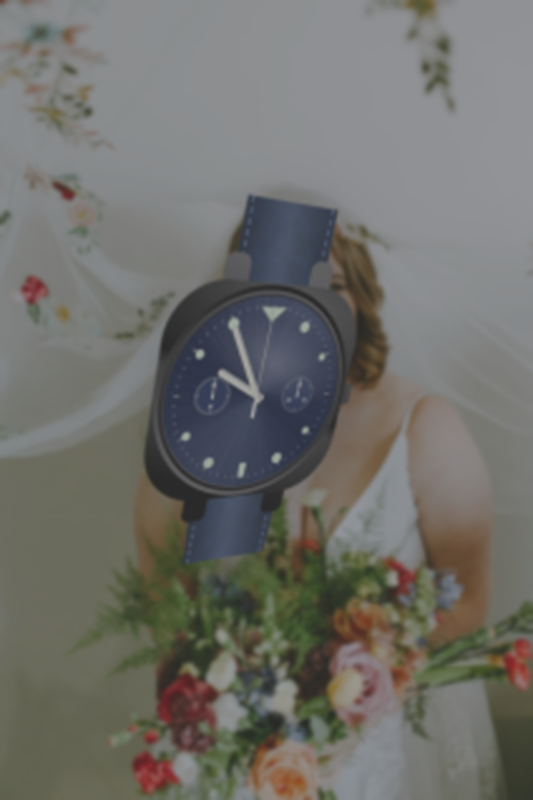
9:55
